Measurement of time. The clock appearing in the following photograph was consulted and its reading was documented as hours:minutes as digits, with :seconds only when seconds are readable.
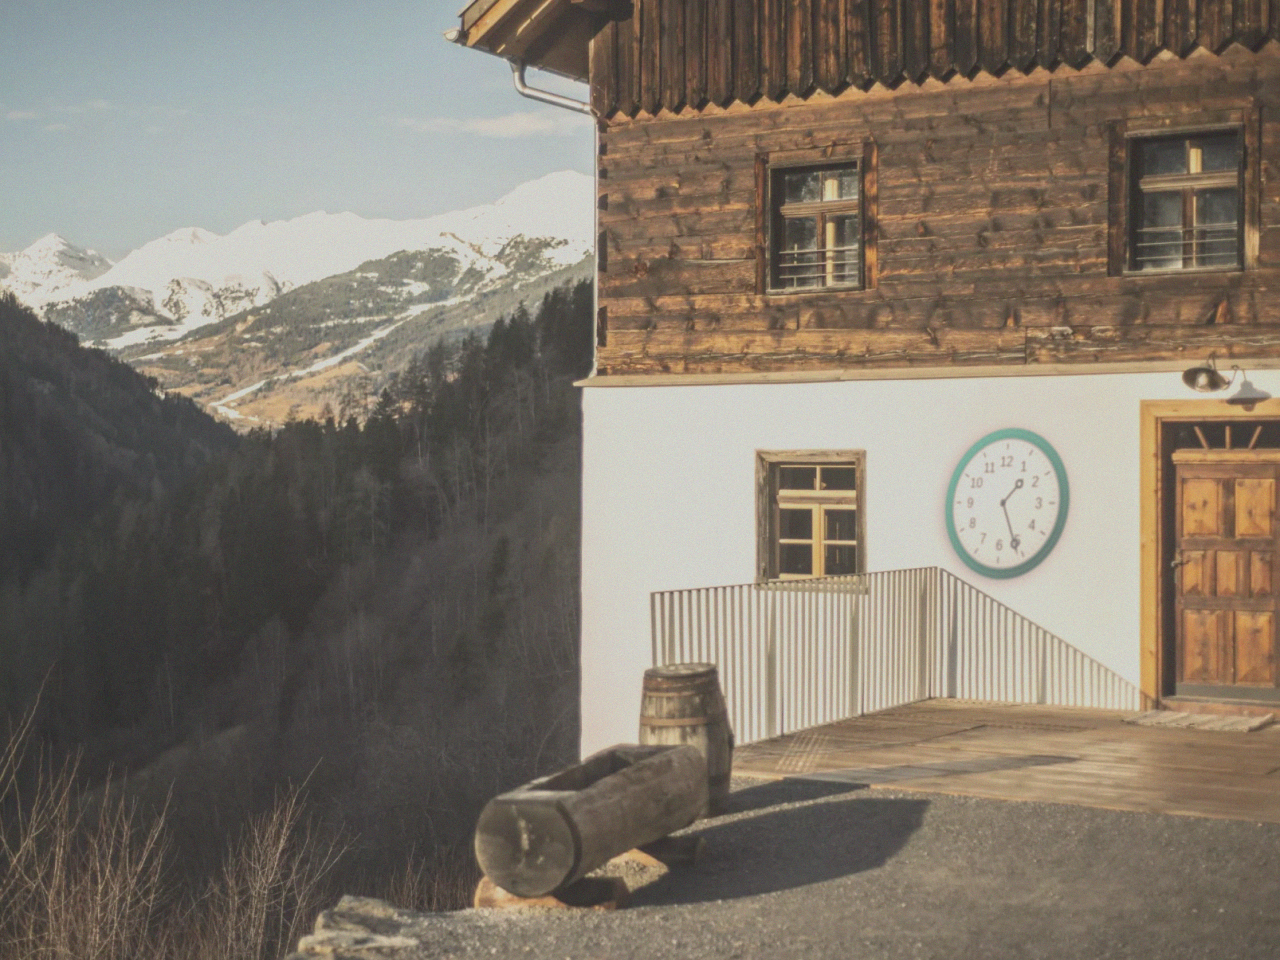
1:26
